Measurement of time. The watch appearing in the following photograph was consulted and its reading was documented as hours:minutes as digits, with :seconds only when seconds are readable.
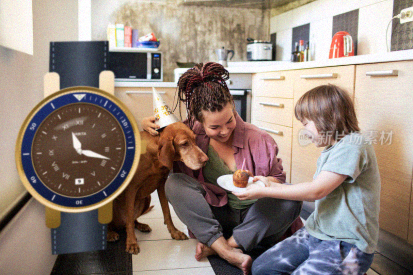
11:18
